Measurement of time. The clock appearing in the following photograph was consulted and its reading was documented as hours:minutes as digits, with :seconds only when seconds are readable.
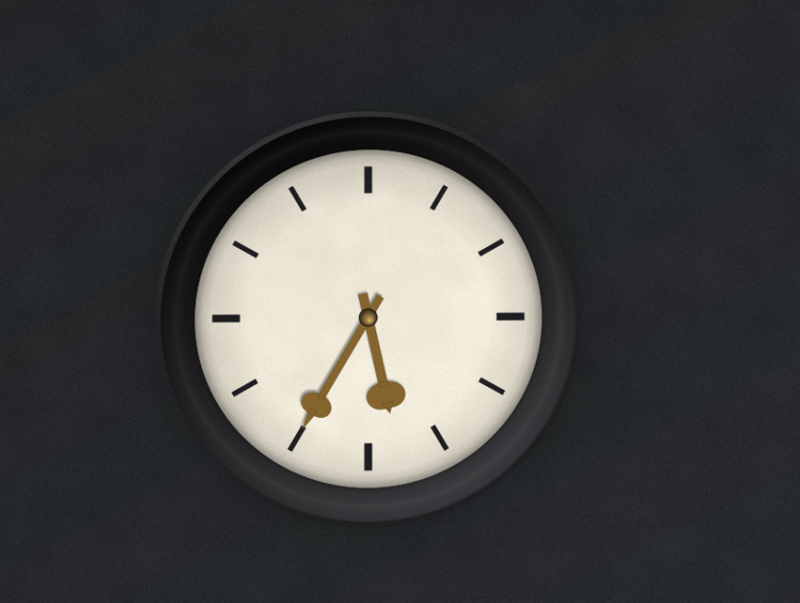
5:35
